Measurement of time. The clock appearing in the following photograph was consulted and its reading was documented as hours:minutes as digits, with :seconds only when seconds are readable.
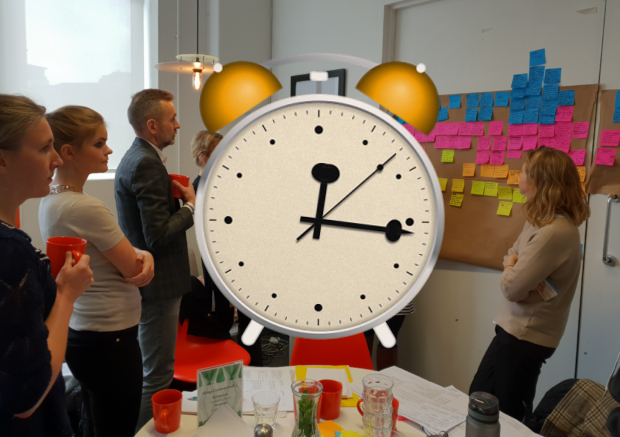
12:16:08
